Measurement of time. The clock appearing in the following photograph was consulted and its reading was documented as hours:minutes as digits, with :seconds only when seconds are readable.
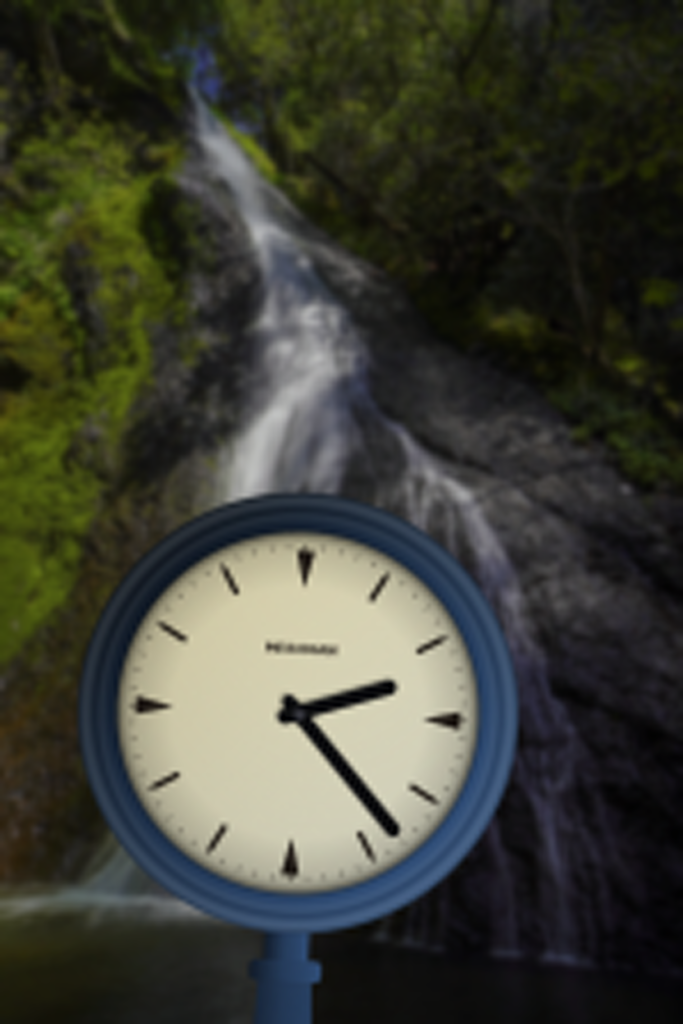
2:23
